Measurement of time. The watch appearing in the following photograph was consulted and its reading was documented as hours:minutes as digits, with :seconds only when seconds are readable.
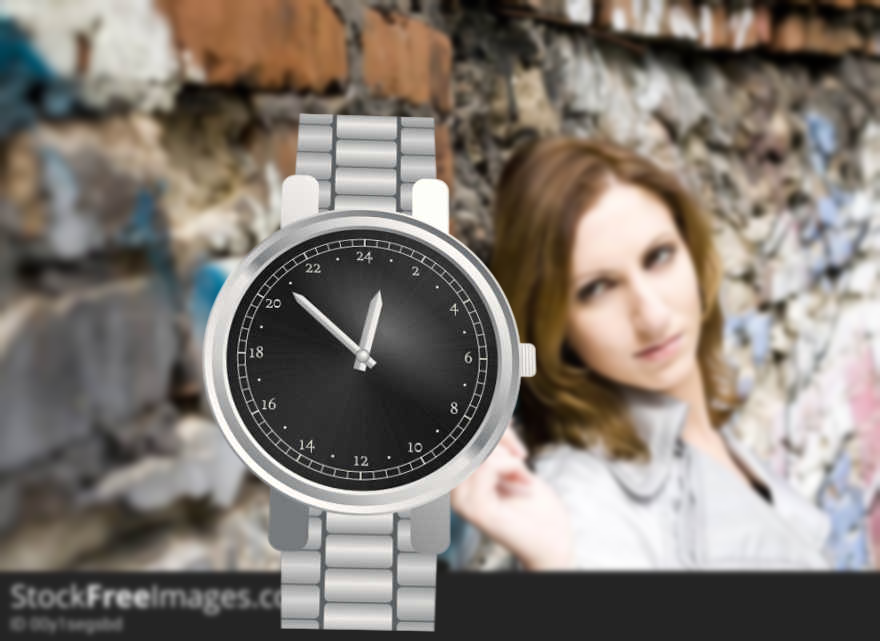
0:52
